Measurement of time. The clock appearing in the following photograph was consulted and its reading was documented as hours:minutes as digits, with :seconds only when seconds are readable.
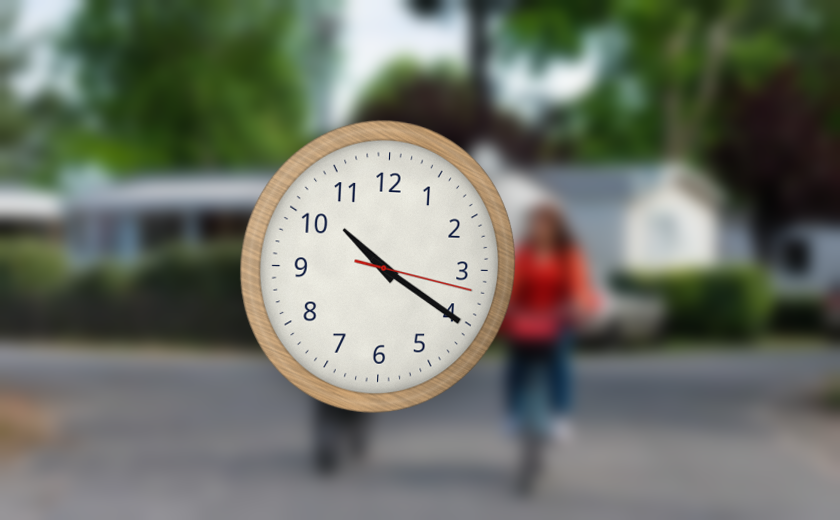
10:20:17
